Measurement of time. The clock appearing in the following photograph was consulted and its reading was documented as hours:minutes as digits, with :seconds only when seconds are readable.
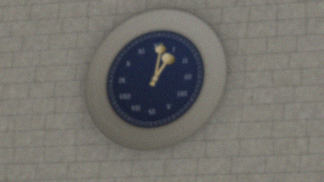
1:01
